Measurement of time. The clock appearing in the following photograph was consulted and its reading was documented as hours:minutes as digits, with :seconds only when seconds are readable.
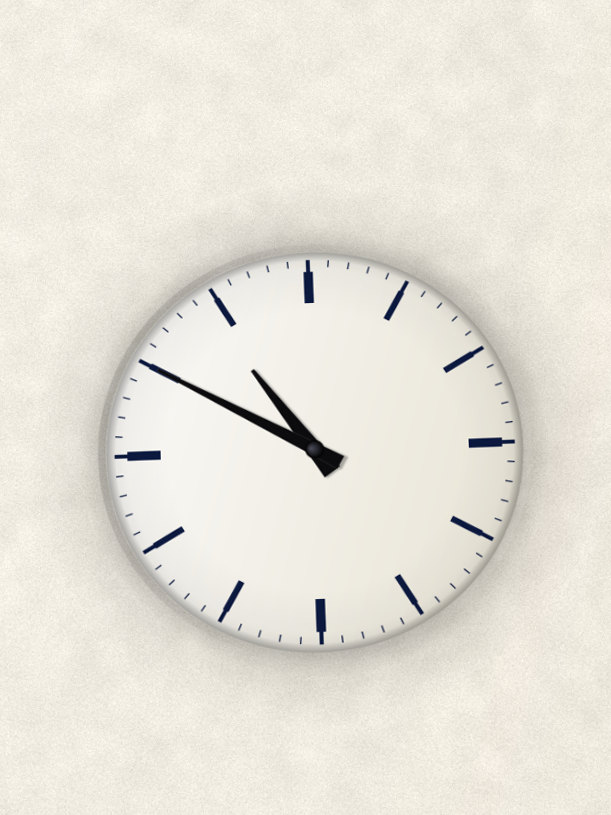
10:50
